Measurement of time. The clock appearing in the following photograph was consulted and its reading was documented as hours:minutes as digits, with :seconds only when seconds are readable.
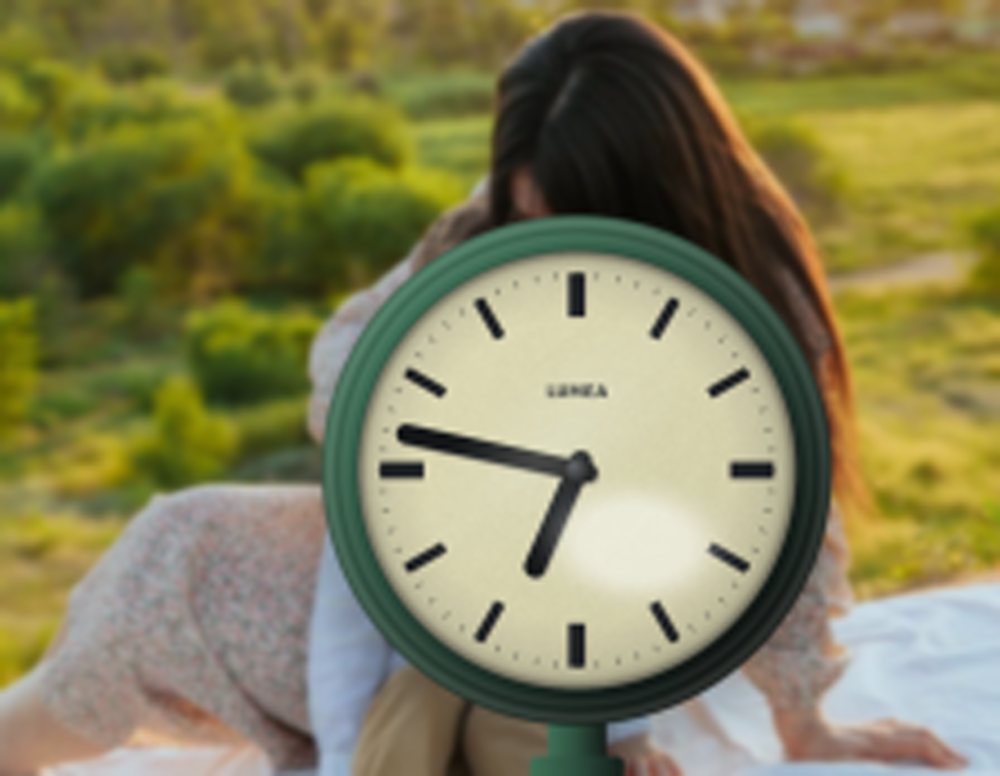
6:47
